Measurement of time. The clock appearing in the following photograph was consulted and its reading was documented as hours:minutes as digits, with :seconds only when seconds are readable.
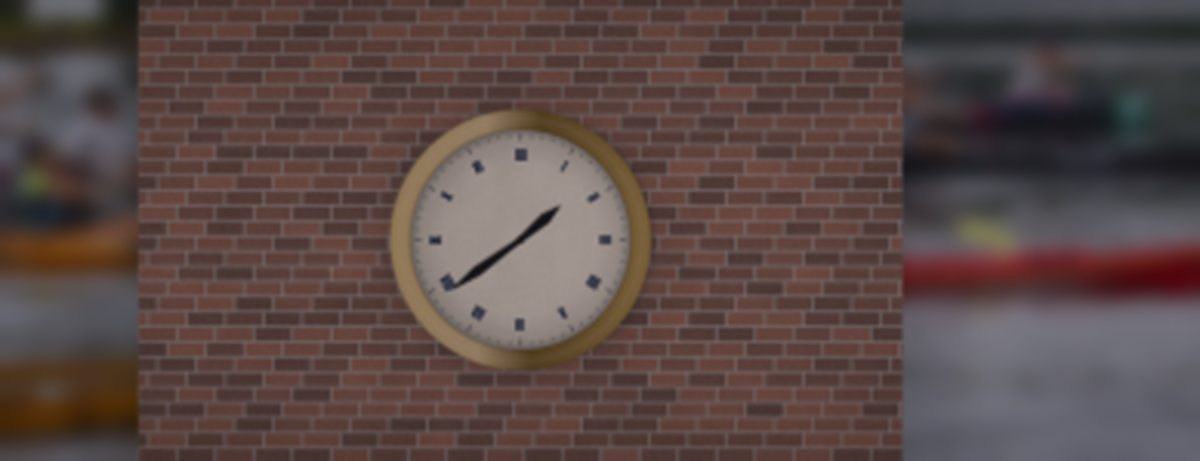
1:39
